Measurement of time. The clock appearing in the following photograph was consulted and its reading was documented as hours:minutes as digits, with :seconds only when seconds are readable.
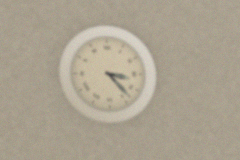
3:23
